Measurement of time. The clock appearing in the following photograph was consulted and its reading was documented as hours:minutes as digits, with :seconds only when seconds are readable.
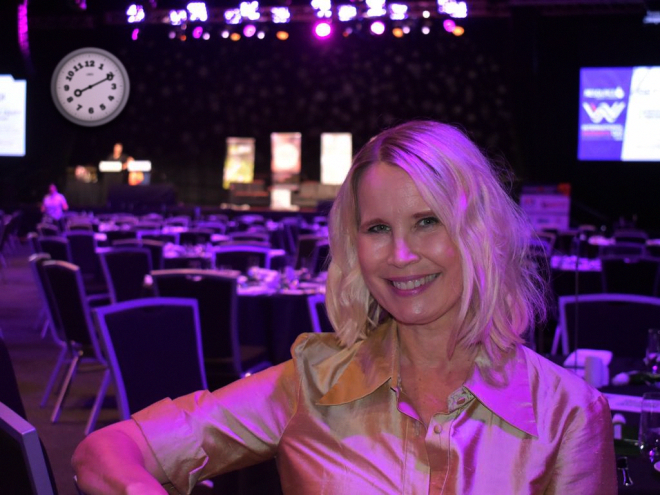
8:11
